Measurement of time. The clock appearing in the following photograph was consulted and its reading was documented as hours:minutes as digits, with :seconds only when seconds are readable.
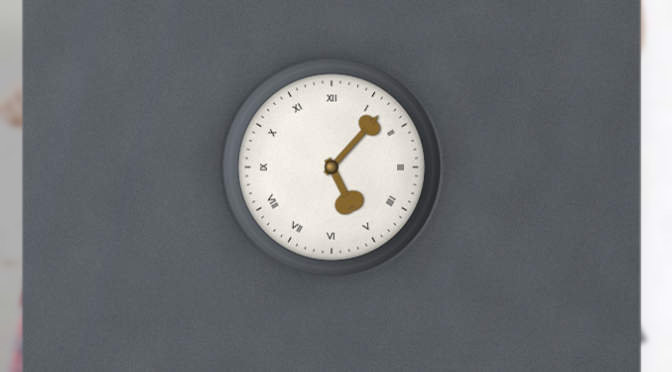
5:07
